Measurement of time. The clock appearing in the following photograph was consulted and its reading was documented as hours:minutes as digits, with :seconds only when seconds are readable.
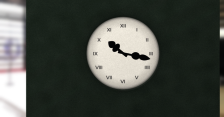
10:17
